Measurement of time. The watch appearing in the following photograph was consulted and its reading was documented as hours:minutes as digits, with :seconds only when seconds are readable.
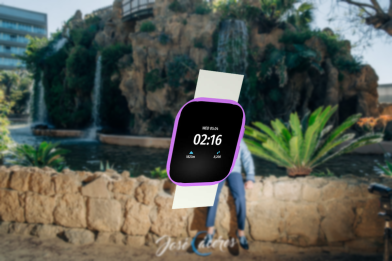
2:16
